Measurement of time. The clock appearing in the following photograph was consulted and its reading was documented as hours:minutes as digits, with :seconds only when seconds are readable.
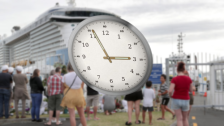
2:56
